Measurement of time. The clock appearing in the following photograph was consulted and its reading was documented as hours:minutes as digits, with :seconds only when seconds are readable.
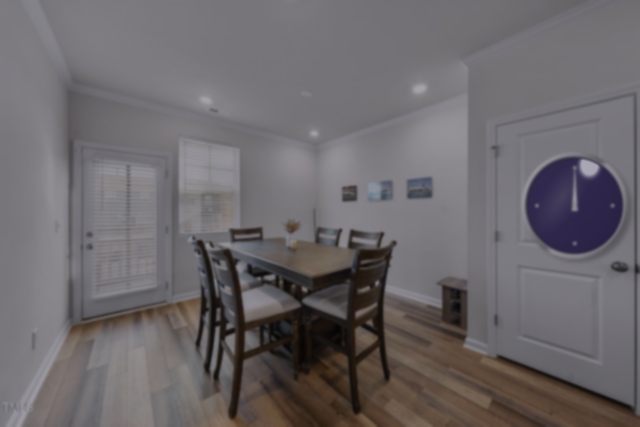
12:00
